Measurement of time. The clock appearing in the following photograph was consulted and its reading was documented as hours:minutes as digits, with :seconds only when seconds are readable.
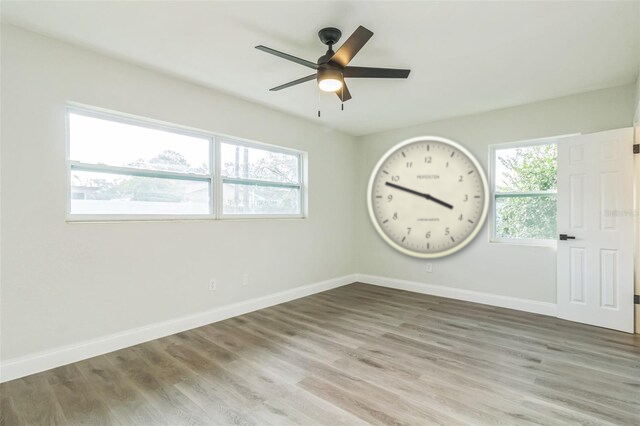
3:48
